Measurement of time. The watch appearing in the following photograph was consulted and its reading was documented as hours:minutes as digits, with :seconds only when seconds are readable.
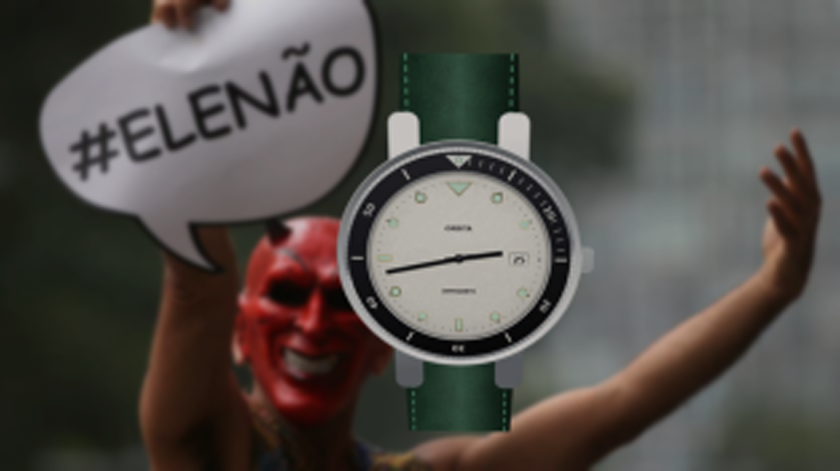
2:43
